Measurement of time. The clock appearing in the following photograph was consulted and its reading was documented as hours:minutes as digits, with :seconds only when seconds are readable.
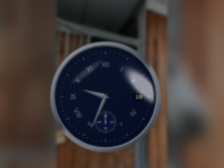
9:34
